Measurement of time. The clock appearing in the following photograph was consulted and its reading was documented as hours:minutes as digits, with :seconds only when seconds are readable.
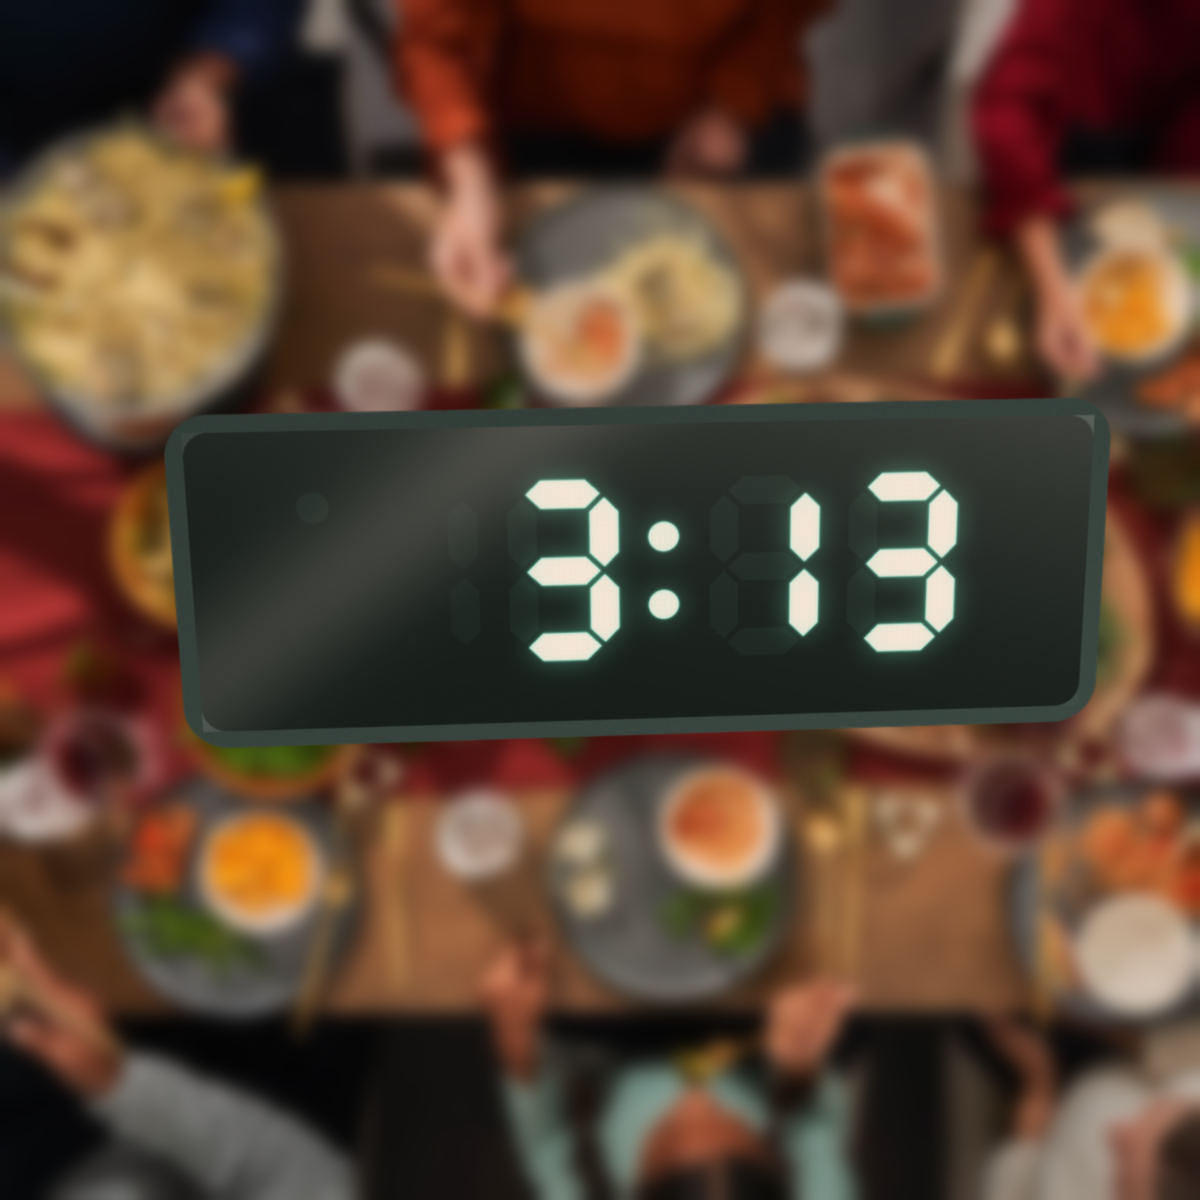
3:13
